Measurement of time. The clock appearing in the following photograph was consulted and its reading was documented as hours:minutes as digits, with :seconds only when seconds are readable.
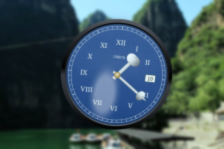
1:21
